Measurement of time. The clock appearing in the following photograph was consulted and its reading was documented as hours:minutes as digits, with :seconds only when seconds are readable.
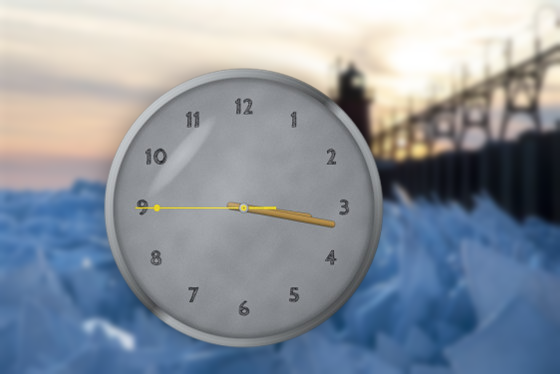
3:16:45
